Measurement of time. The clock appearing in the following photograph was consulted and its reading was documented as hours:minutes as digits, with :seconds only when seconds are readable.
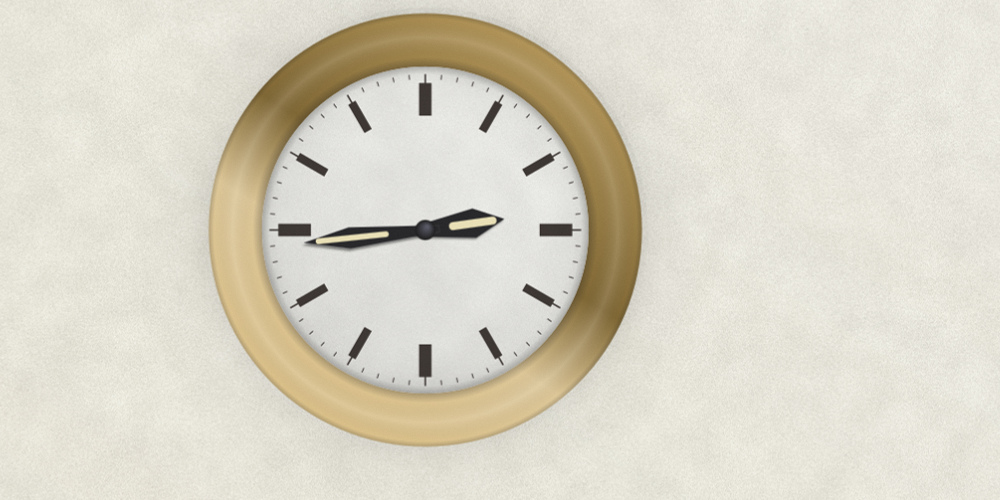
2:44
